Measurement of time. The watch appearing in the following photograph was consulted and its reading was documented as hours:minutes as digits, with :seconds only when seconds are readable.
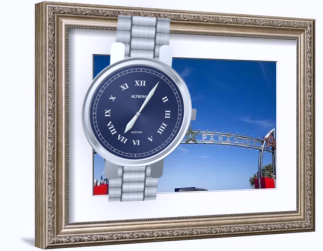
7:05
